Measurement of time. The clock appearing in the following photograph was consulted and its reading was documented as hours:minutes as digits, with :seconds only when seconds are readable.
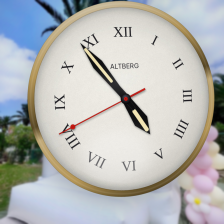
4:53:41
